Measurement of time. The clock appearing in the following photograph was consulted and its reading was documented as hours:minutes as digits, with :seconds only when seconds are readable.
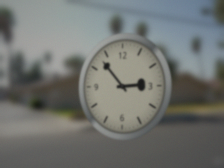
2:53
